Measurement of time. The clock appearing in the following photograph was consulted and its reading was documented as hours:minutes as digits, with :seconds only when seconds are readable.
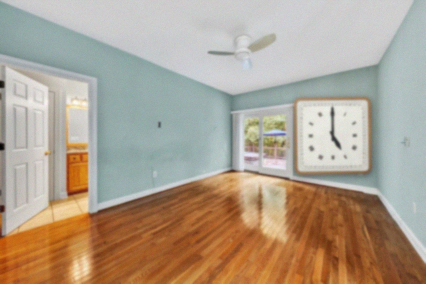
5:00
